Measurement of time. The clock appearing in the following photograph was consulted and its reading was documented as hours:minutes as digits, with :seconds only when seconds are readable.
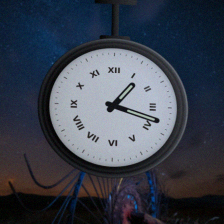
1:18
